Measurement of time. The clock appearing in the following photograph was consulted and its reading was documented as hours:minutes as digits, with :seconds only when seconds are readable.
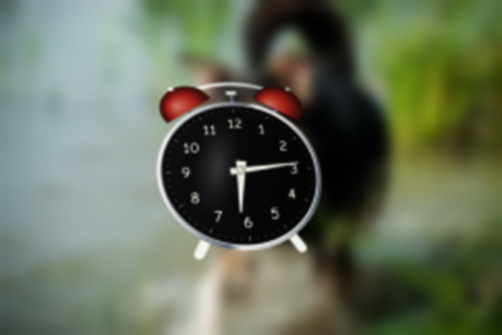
6:14
